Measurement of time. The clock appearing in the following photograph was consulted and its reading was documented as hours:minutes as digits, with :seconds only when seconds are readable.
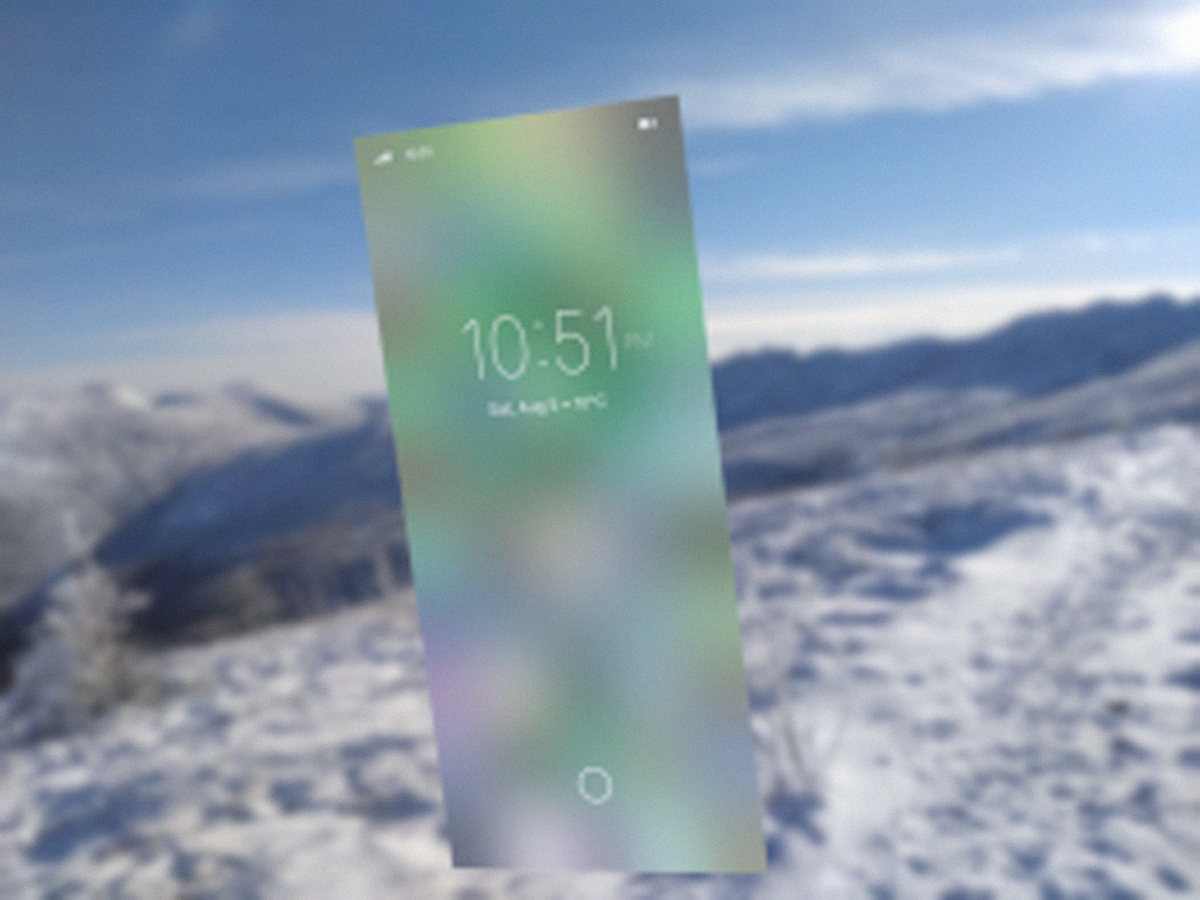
10:51
